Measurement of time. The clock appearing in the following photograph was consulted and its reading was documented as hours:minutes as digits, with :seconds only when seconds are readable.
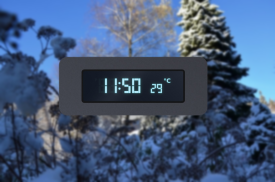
11:50
